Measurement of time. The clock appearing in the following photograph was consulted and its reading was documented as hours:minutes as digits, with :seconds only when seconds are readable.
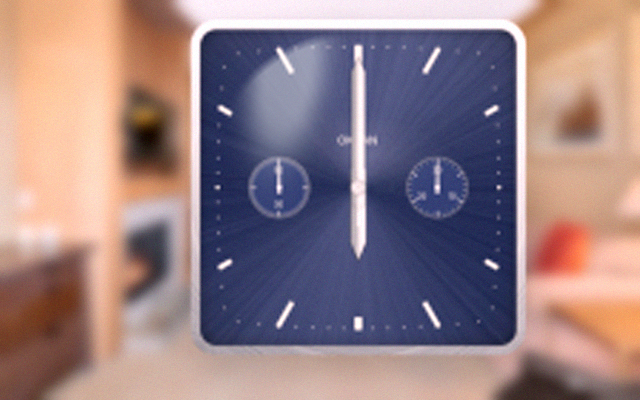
6:00
